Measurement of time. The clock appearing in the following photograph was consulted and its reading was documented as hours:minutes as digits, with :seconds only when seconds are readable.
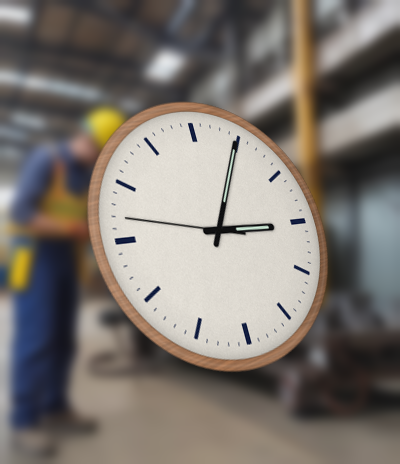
3:04:47
